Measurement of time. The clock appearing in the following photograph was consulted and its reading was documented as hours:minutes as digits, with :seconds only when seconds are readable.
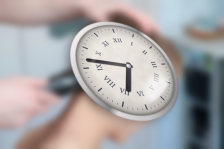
6:47
